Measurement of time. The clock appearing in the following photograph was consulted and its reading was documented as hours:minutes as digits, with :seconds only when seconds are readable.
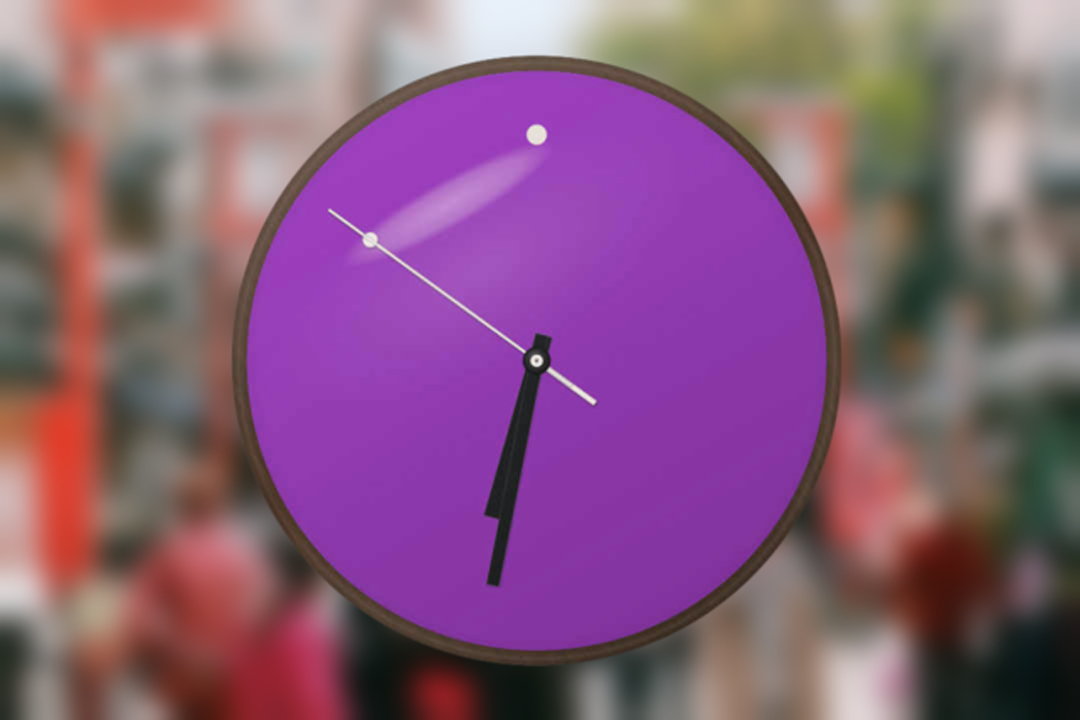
6:31:51
